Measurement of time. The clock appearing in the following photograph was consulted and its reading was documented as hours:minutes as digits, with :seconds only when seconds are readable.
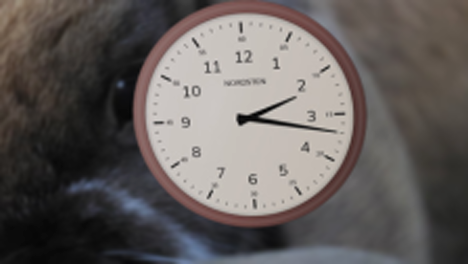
2:17
